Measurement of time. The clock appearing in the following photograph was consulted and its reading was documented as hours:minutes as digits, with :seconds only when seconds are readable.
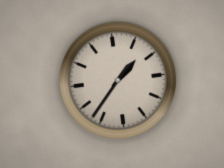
1:37
